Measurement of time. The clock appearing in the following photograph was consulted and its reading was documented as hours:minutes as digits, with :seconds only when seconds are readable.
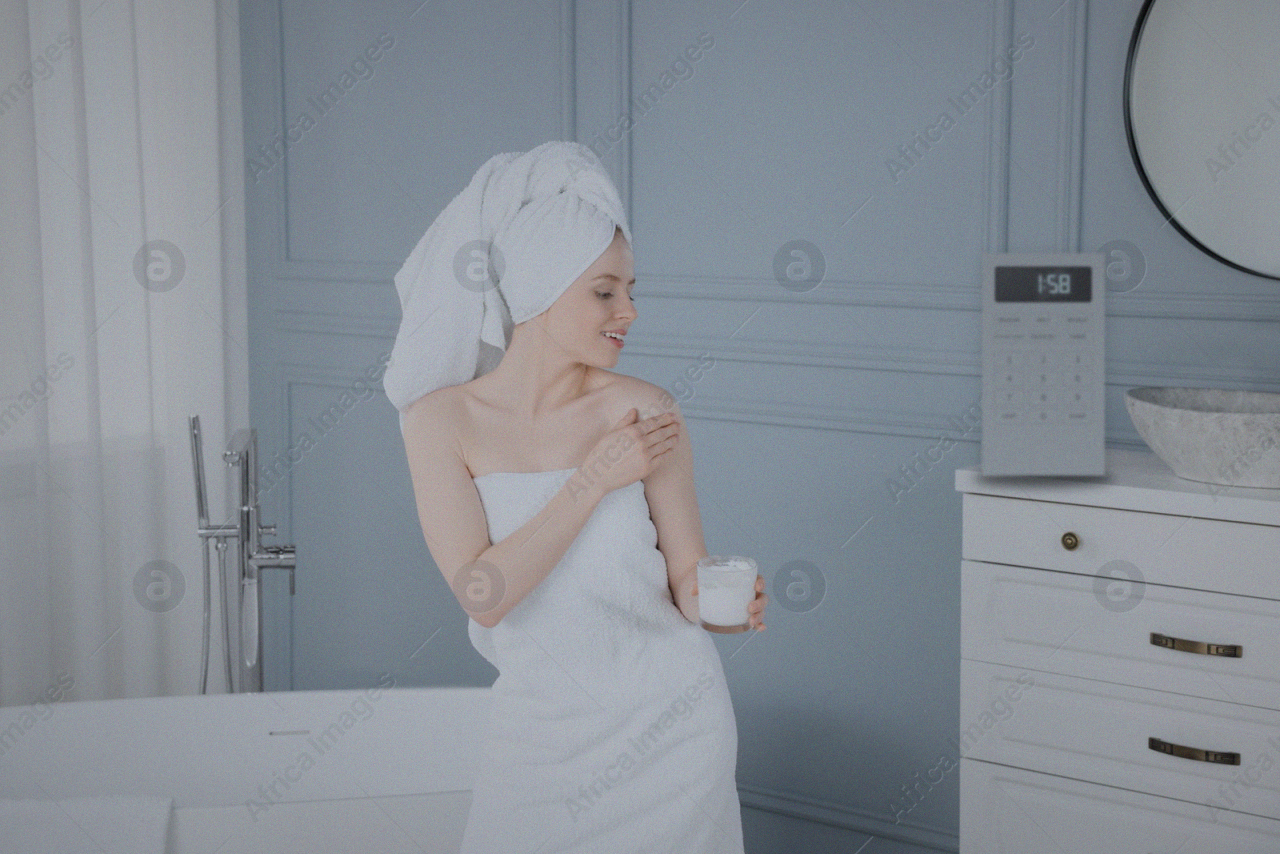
1:58
